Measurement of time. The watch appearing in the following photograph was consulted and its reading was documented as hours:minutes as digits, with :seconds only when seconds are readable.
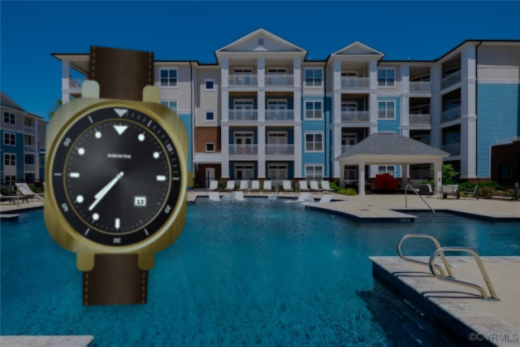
7:37
